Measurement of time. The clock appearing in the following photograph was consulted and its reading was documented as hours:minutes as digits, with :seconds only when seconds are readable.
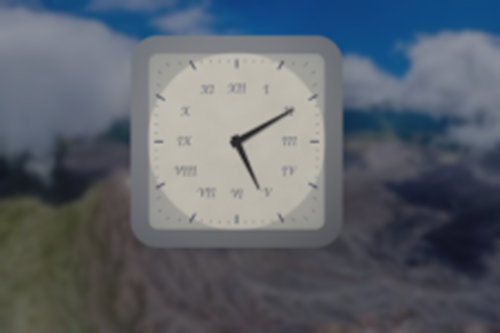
5:10
